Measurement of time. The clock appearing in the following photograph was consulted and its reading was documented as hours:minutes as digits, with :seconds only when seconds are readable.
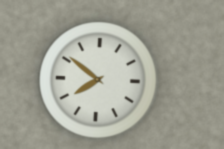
7:51
